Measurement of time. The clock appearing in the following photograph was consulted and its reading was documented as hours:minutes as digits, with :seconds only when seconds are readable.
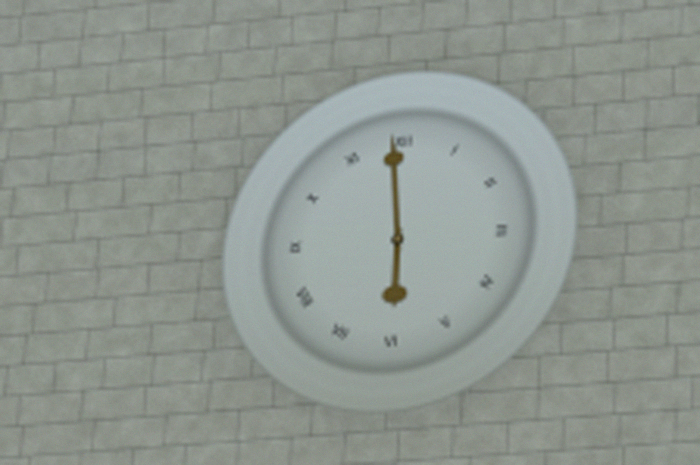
5:59
